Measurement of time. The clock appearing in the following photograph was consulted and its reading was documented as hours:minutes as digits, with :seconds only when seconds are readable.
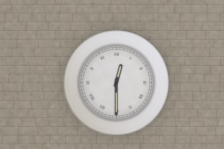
12:30
